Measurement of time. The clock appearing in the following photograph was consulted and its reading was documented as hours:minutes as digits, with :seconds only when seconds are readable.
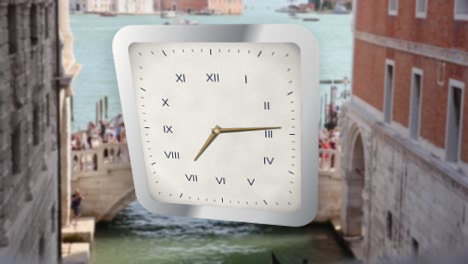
7:14
